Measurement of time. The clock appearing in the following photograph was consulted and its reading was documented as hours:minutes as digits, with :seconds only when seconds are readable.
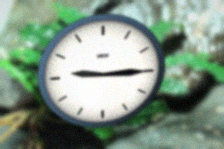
9:15
